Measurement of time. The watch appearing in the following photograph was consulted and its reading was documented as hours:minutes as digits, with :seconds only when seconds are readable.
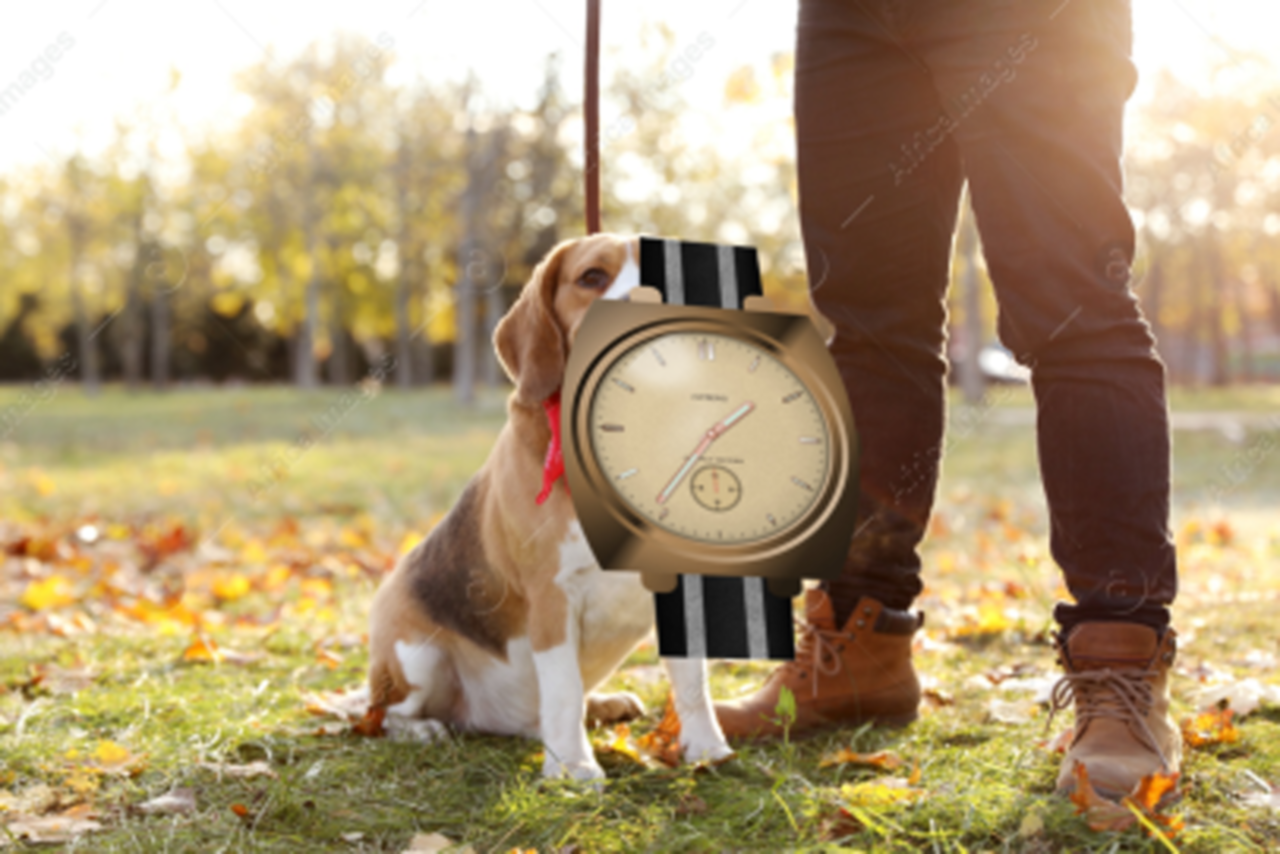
1:36
